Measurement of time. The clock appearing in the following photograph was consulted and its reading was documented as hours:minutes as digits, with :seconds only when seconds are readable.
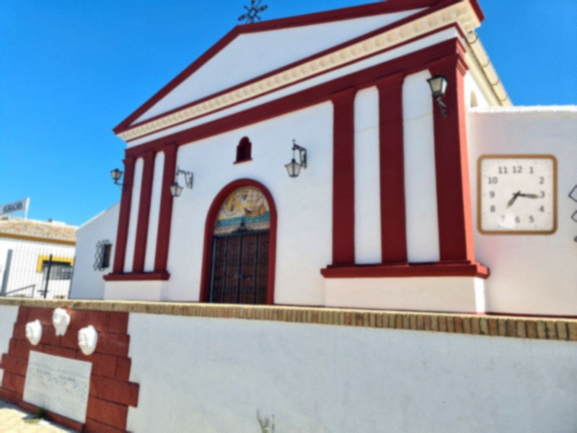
7:16
